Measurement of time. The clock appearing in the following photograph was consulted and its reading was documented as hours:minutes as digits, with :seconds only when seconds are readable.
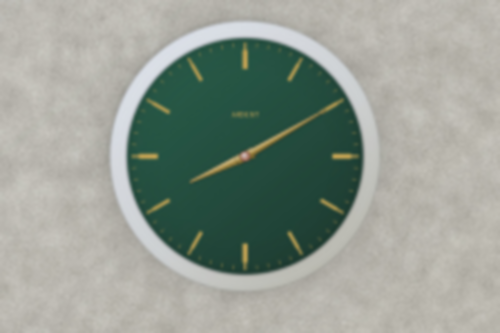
8:10
